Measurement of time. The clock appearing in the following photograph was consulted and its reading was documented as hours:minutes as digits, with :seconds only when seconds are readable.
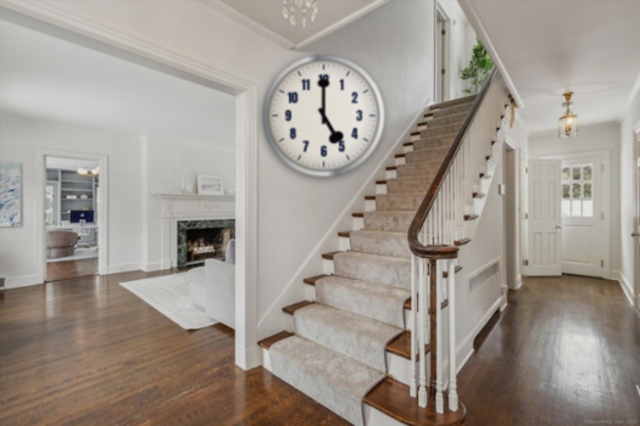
5:00
